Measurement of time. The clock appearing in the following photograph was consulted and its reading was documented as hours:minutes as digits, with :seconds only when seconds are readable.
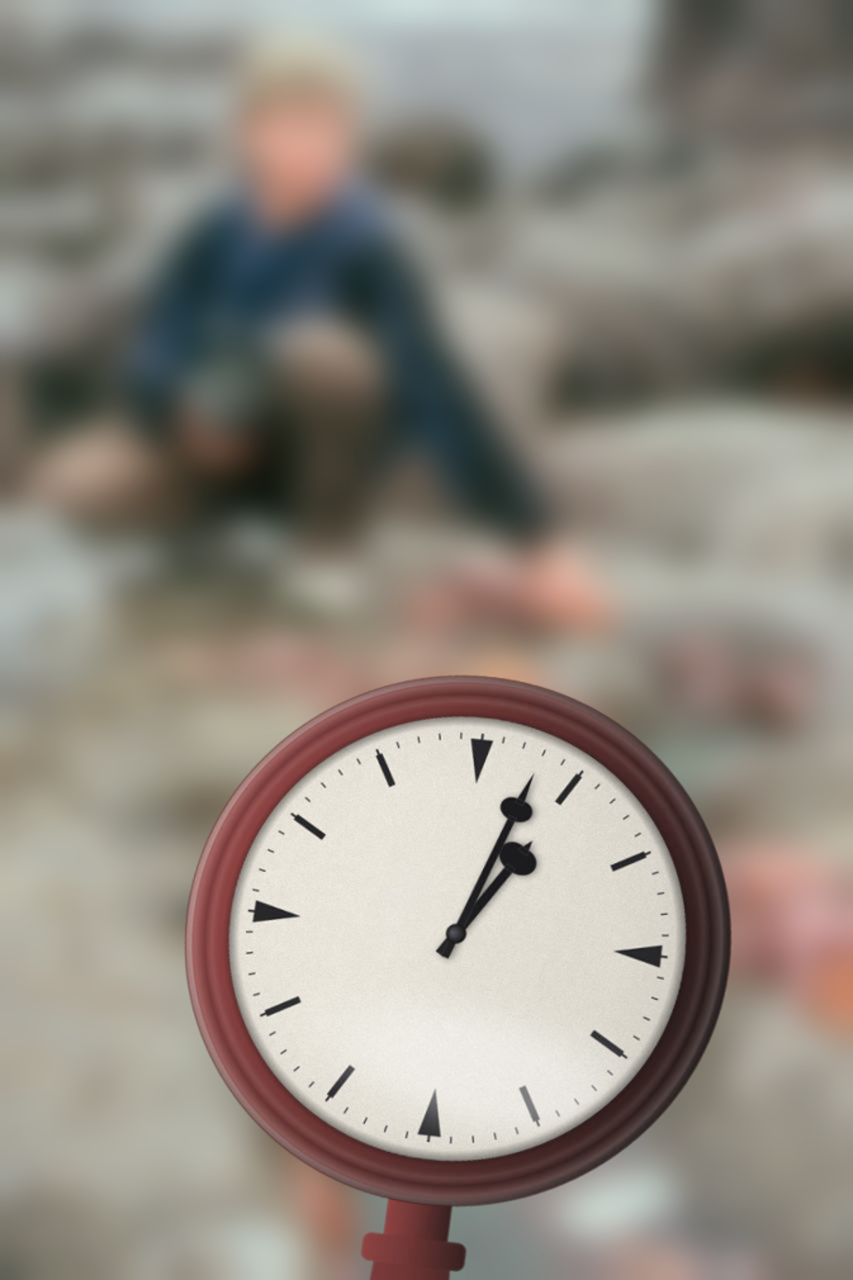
1:03
